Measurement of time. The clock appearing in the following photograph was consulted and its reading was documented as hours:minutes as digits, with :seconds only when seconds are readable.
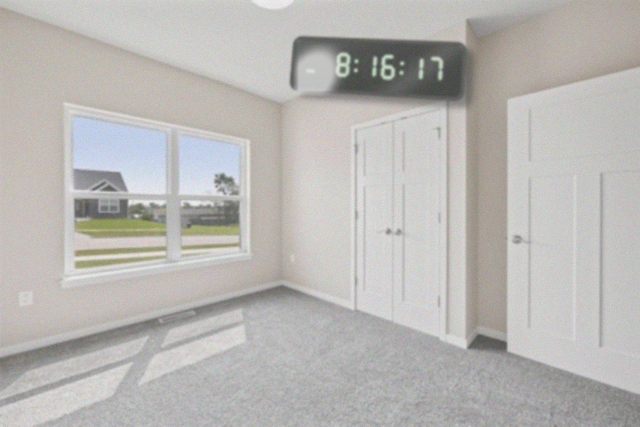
8:16:17
